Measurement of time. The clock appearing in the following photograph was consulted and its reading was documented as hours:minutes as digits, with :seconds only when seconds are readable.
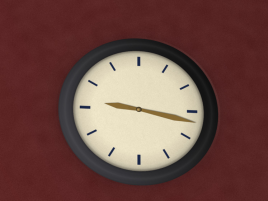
9:17
